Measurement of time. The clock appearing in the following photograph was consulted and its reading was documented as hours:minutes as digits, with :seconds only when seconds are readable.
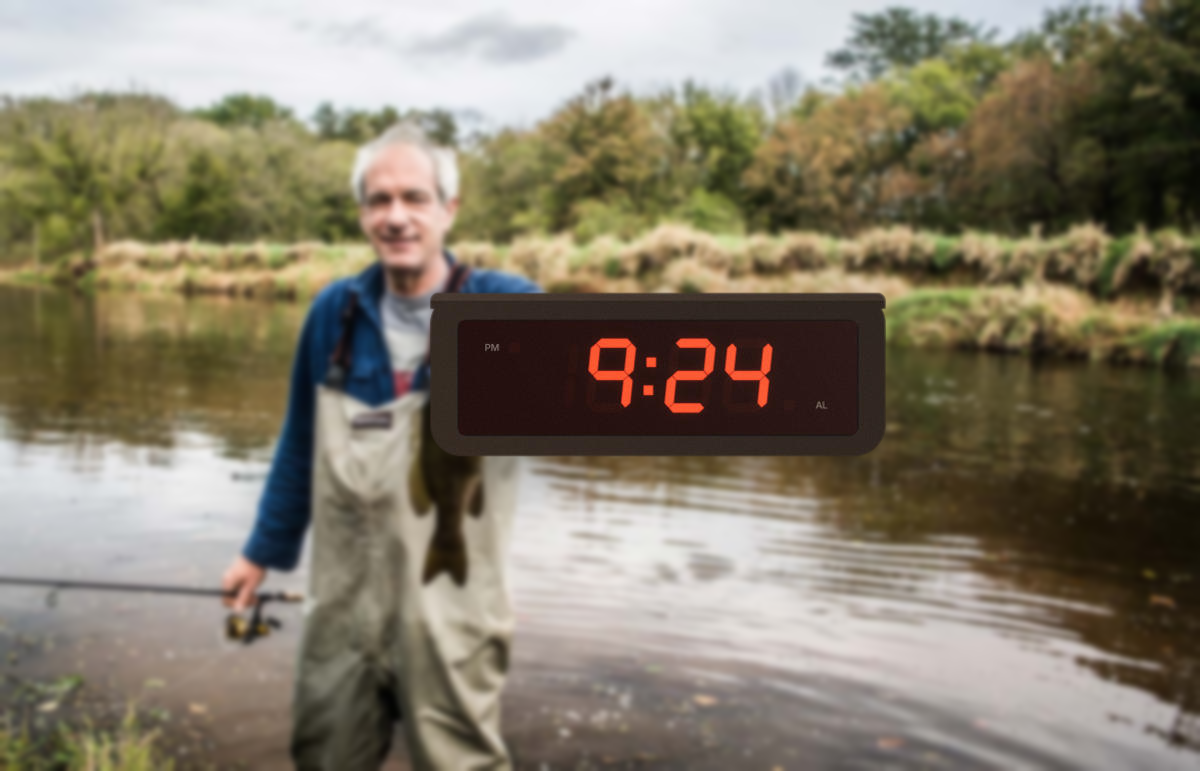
9:24
